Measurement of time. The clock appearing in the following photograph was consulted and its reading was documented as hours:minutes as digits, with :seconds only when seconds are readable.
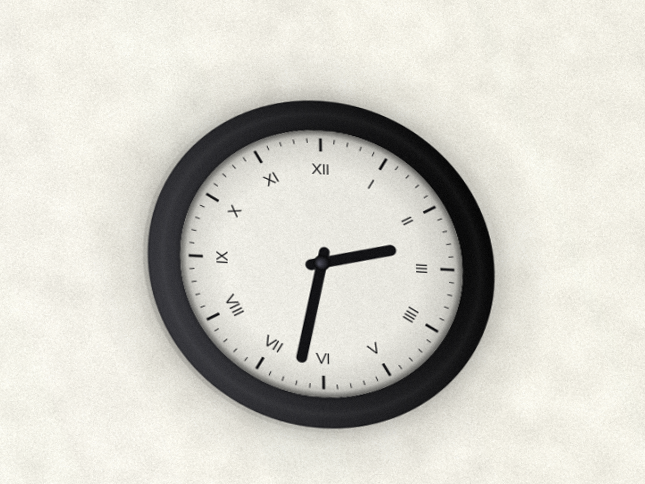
2:32
